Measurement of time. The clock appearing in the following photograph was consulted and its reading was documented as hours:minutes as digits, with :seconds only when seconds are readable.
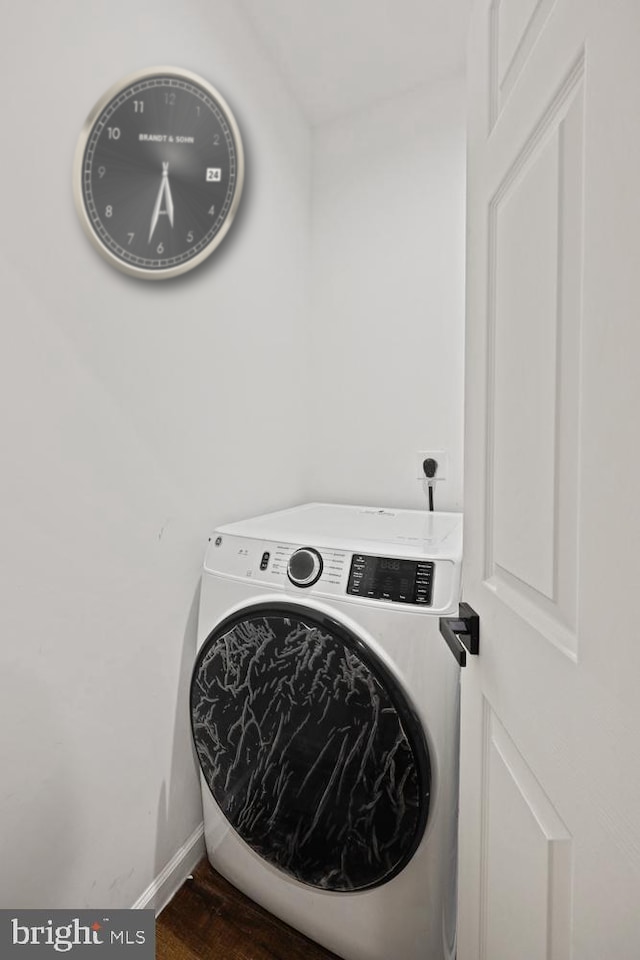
5:32
